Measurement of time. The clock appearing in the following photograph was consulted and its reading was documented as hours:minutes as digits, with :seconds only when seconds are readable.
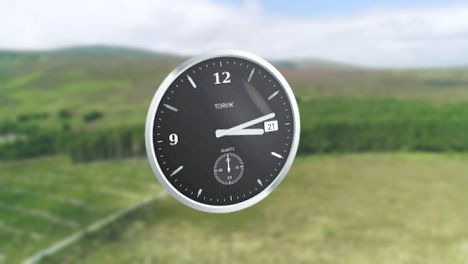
3:13
